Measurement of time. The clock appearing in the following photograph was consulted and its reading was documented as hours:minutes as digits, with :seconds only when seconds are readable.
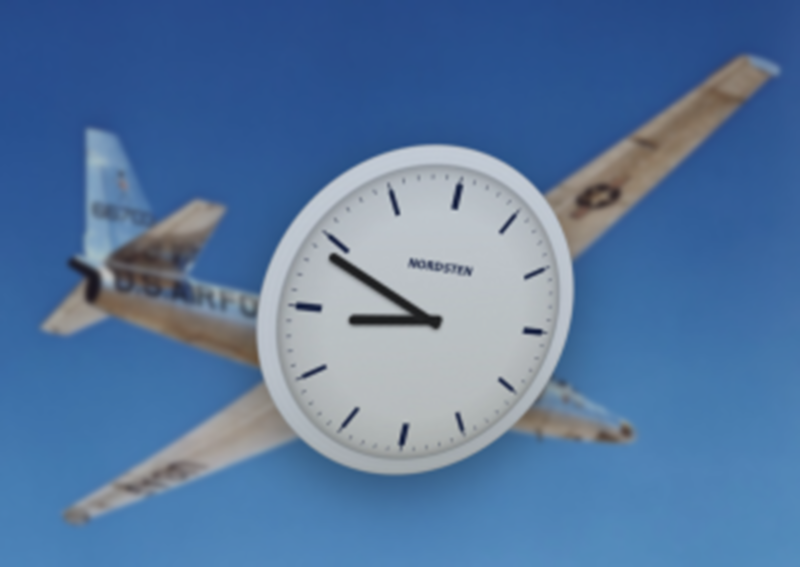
8:49
